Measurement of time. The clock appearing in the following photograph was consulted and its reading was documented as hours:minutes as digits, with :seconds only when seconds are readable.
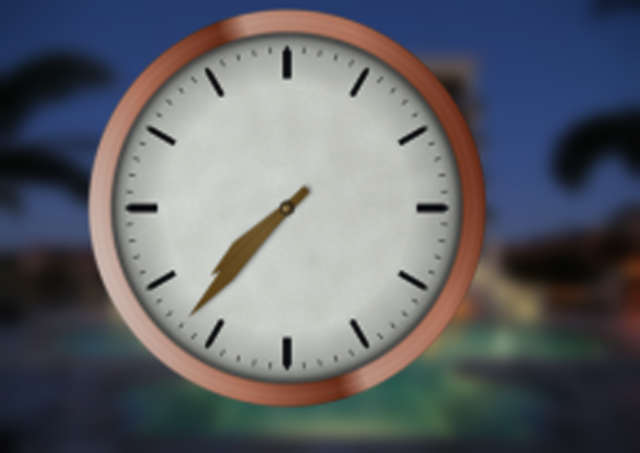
7:37
